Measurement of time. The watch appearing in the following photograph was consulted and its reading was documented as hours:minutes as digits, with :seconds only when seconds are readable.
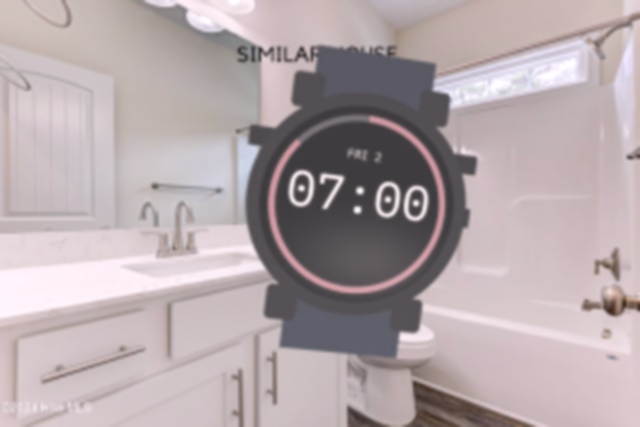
7:00
